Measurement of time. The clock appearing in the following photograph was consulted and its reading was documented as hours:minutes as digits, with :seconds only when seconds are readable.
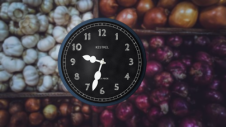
9:33
